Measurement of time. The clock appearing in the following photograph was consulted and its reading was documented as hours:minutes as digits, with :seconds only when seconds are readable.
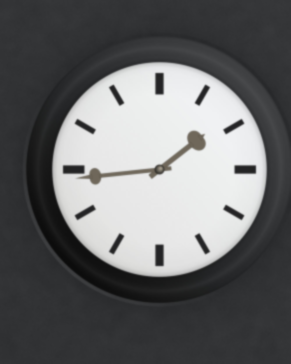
1:44
